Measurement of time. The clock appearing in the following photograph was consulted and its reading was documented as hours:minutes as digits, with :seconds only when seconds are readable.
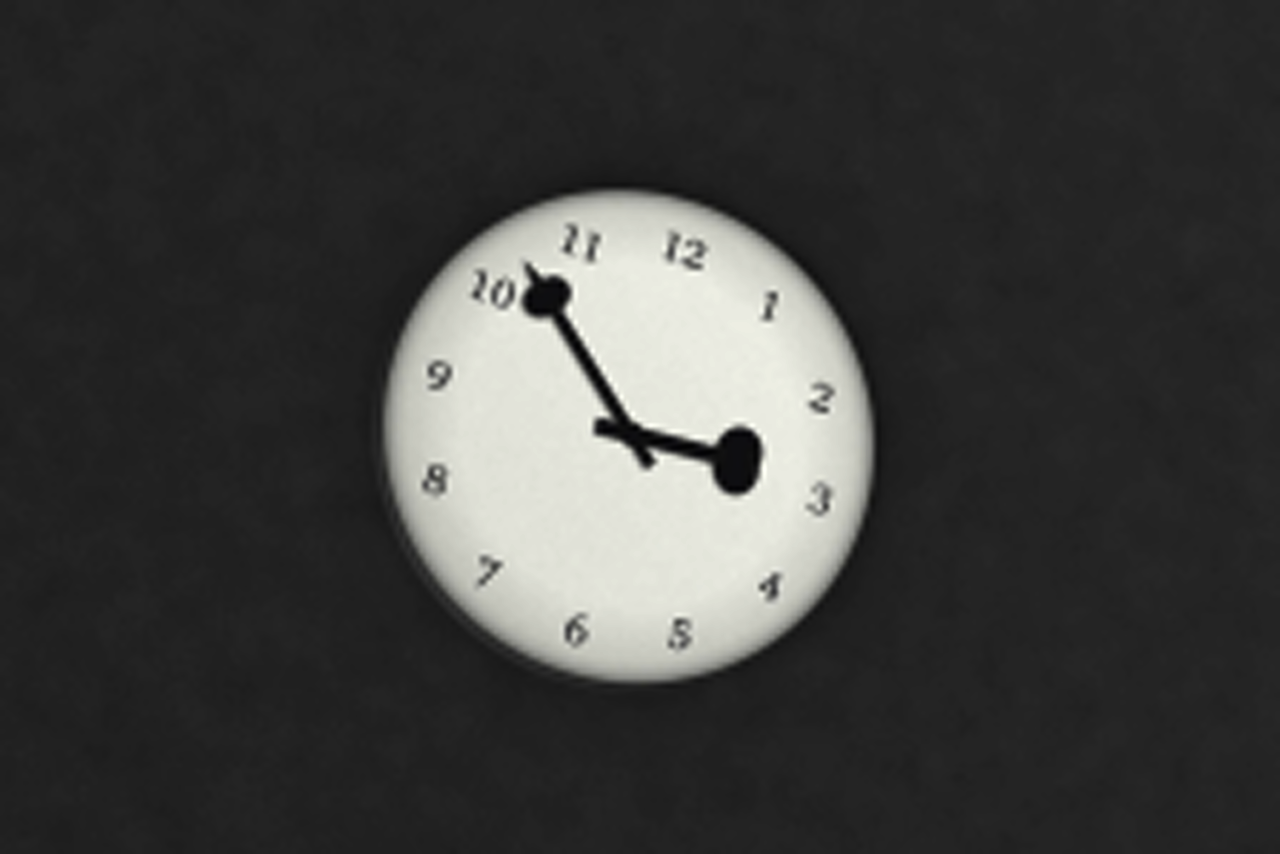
2:52
